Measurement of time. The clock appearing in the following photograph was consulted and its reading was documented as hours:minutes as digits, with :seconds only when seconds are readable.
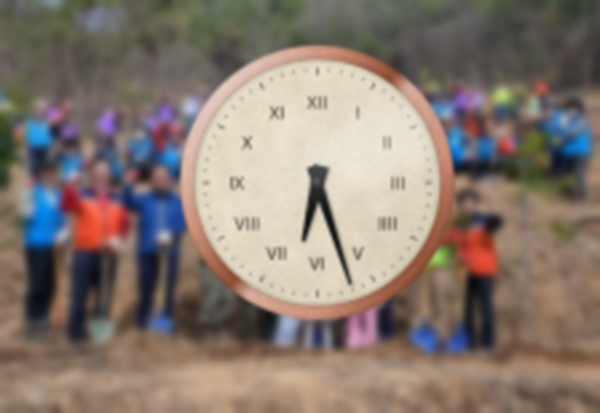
6:27
